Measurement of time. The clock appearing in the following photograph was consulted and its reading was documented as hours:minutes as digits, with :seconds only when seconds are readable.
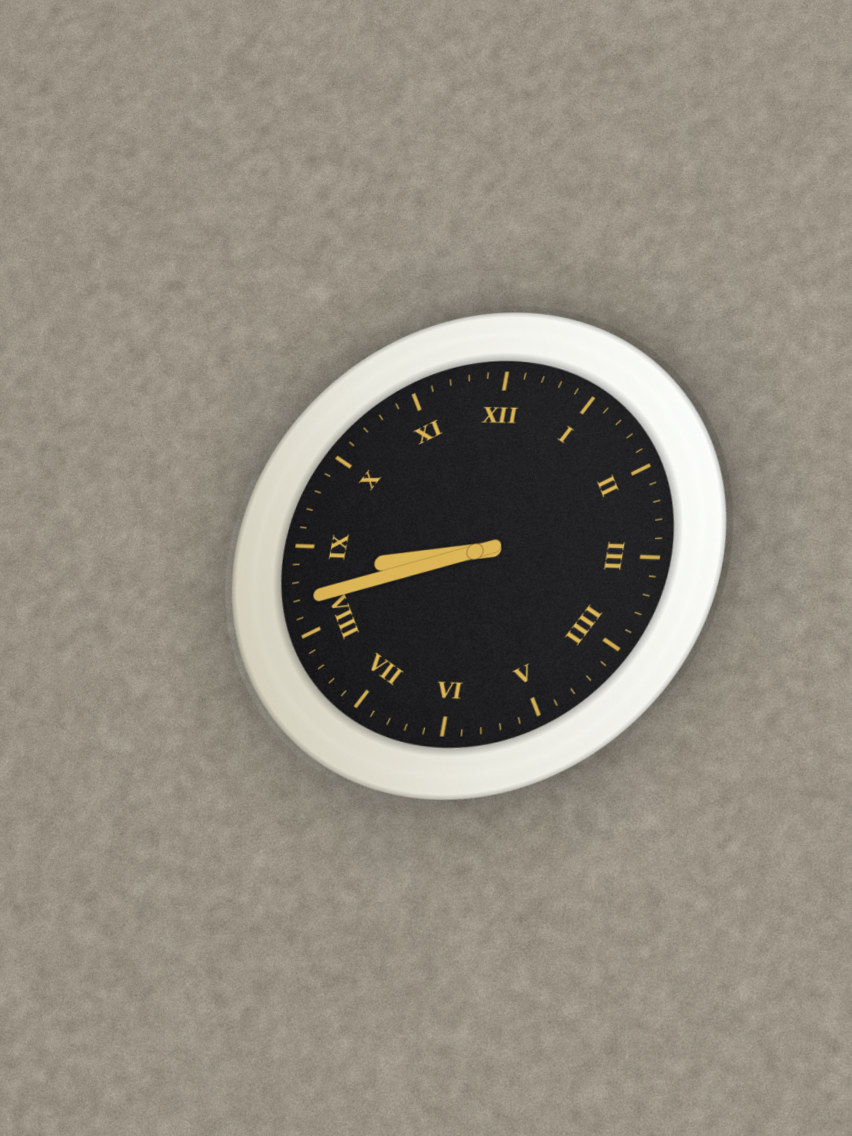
8:42
